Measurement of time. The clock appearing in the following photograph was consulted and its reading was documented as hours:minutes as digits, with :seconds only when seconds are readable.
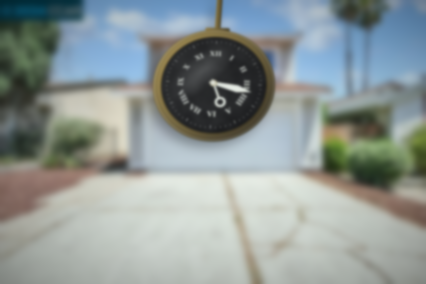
5:17
